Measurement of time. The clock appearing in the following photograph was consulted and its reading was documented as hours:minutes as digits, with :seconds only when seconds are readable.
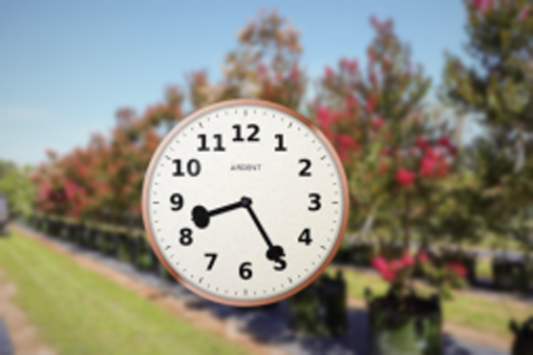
8:25
